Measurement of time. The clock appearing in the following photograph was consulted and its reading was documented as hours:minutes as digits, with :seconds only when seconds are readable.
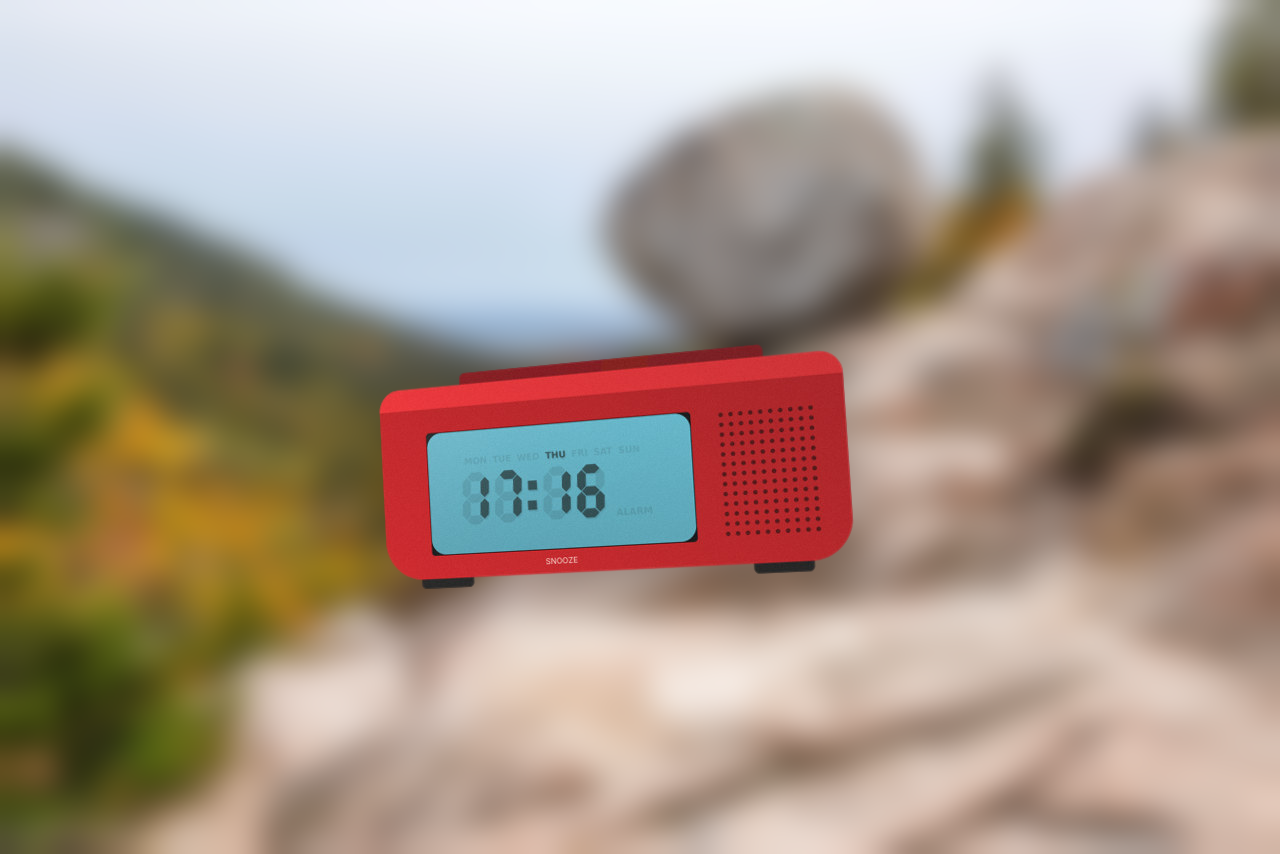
17:16
